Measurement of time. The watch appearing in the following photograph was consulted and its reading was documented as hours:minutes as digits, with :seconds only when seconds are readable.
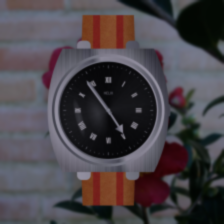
4:54
